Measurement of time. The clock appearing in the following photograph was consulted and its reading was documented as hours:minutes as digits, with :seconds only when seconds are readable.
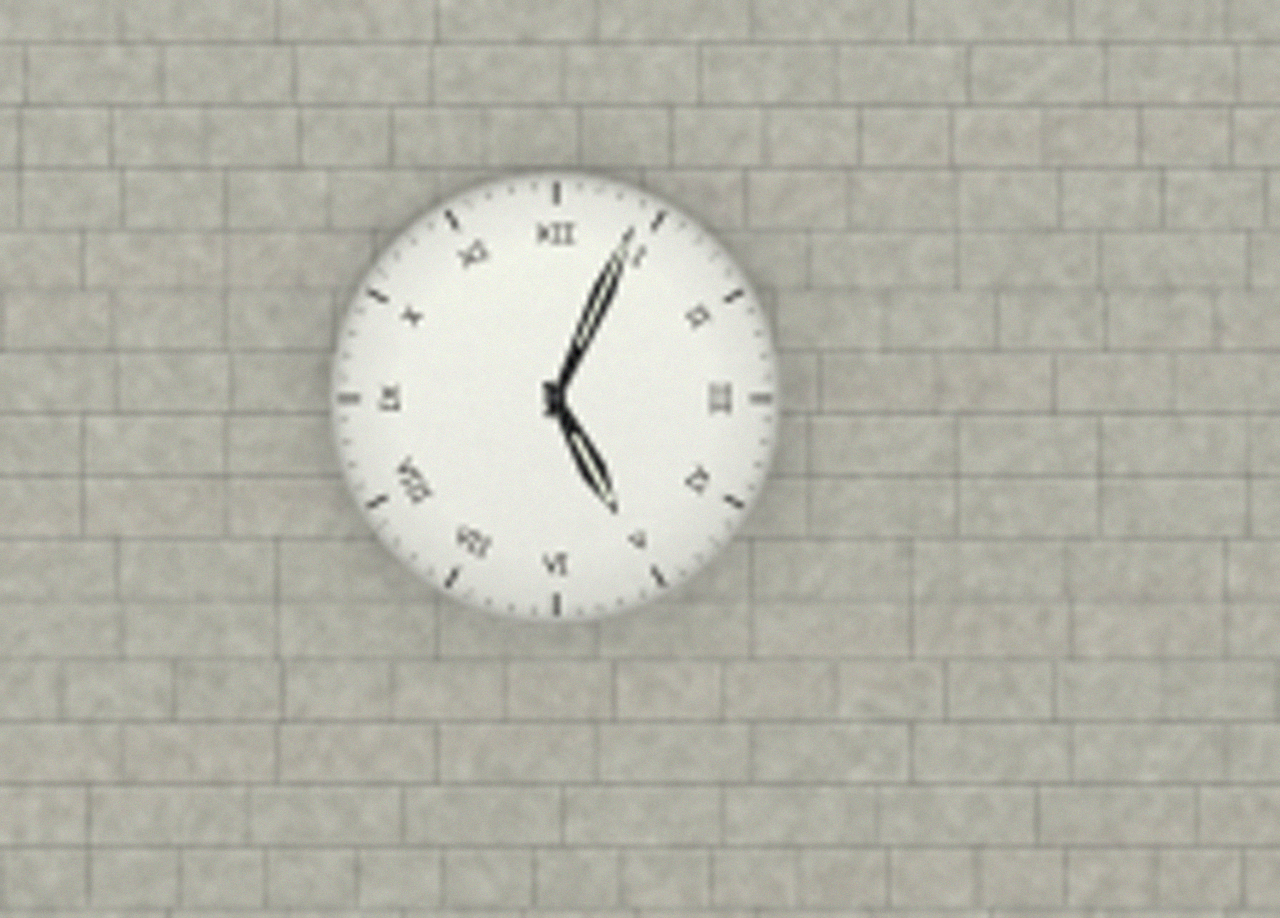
5:04
